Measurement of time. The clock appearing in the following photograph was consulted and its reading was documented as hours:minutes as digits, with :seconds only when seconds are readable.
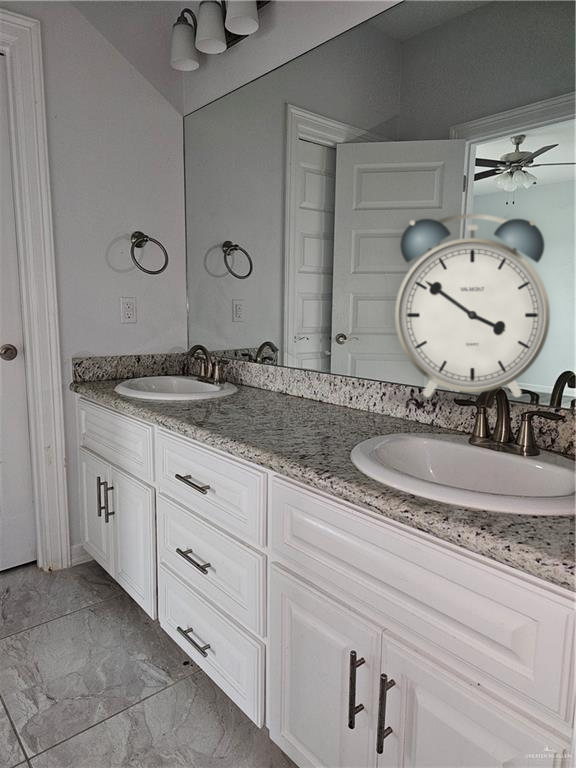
3:51
